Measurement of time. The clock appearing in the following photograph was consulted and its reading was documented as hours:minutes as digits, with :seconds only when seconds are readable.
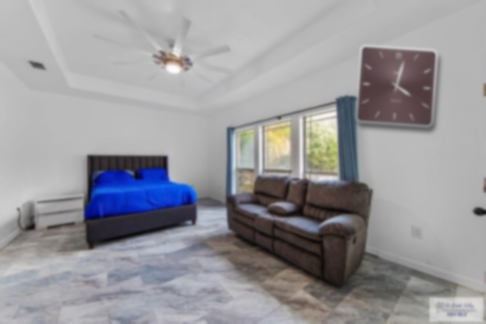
4:02
